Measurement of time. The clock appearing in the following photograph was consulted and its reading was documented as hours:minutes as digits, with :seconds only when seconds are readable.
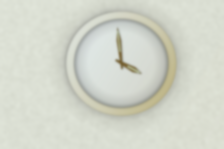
3:59
